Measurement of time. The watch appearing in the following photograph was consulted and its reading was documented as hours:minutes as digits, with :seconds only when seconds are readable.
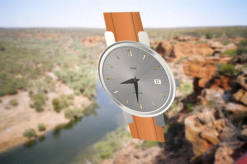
8:31
